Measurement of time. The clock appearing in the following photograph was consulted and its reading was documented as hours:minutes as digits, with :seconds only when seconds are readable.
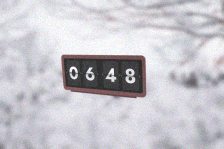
6:48
